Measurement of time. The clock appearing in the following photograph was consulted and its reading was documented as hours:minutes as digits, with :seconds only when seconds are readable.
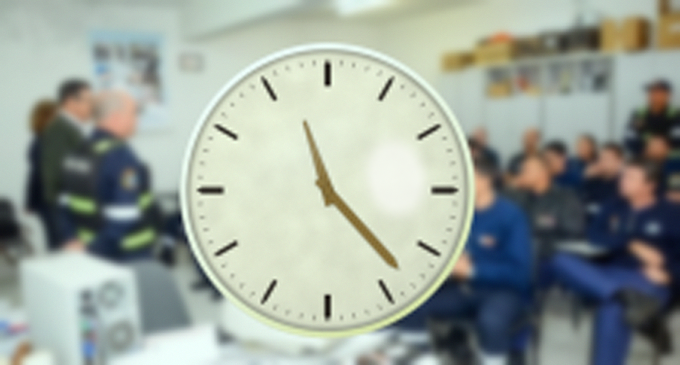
11:23
